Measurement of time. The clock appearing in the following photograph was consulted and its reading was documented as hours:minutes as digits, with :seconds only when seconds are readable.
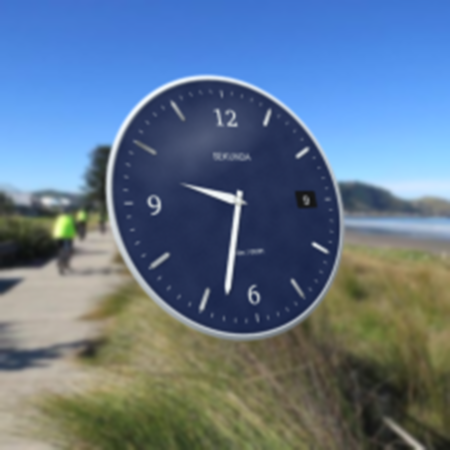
9:33
